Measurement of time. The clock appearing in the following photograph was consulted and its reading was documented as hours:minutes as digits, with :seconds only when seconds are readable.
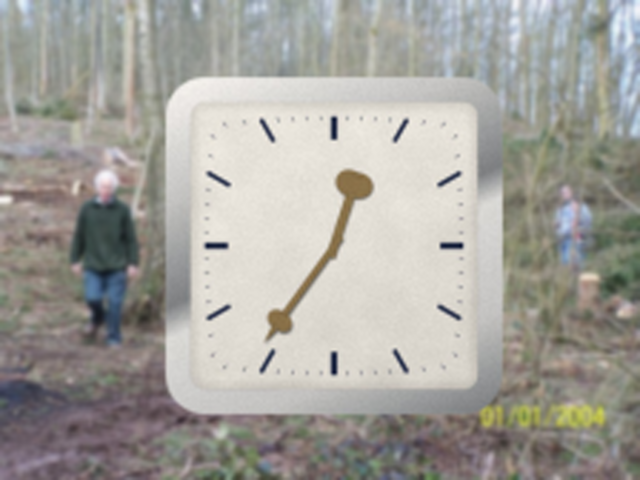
12:36
